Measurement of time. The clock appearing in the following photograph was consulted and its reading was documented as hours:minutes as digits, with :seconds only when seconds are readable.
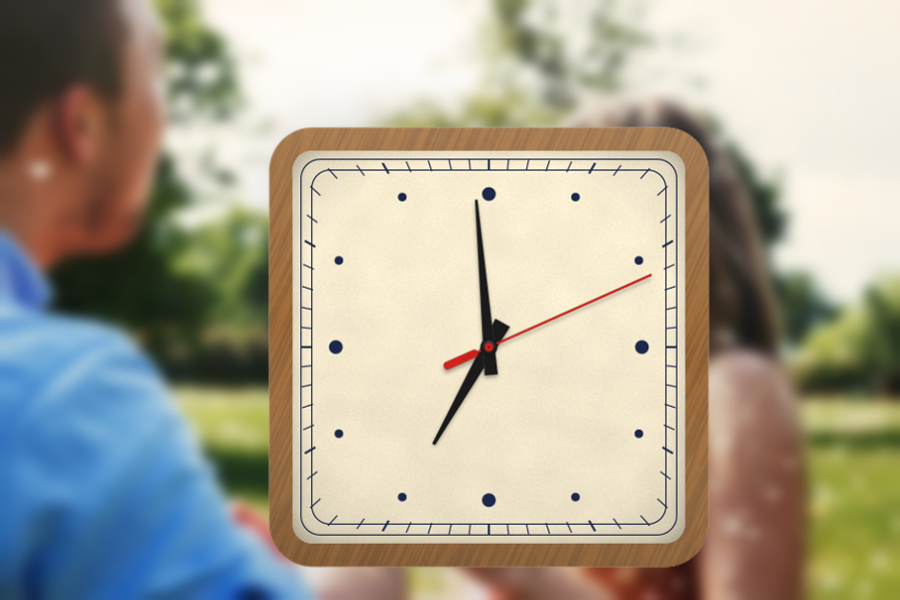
6:59:11
